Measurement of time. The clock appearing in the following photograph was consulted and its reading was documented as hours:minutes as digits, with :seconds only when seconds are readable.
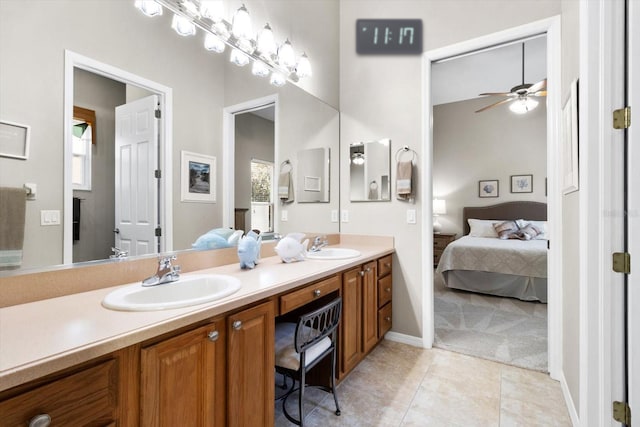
11:17
